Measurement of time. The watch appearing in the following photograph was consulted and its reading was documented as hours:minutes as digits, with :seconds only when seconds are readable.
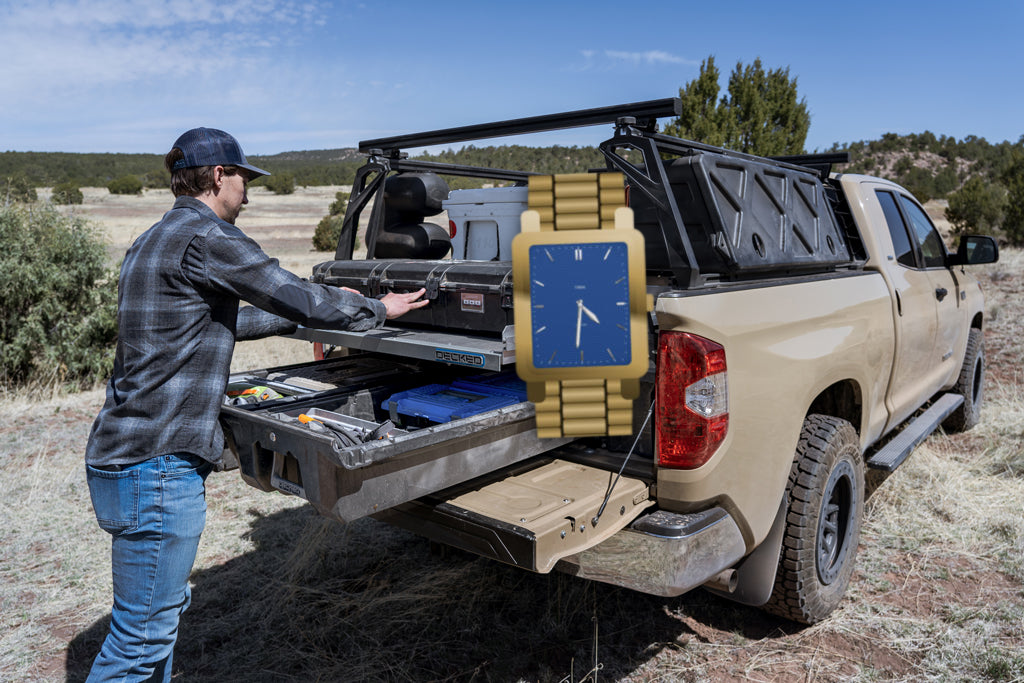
4:31
